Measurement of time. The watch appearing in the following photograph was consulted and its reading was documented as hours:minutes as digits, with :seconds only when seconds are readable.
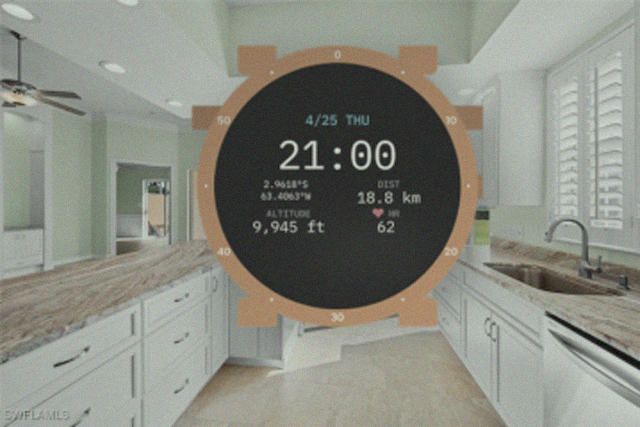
21:00
